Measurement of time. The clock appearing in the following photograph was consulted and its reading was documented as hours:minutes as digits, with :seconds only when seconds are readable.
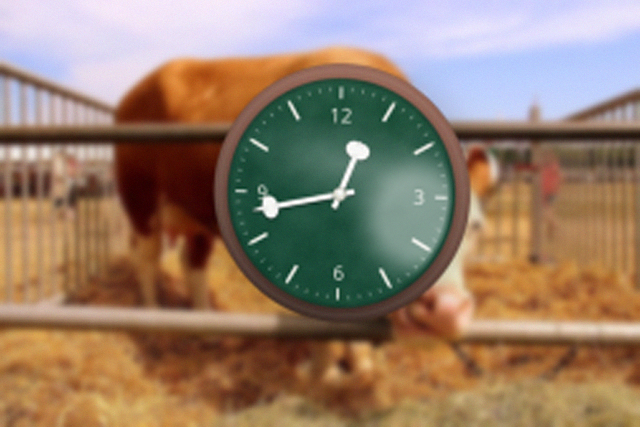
12:43
